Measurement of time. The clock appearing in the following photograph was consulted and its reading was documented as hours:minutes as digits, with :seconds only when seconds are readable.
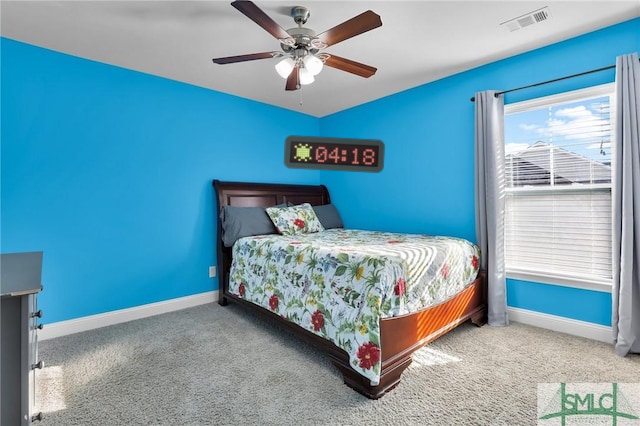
4:18
